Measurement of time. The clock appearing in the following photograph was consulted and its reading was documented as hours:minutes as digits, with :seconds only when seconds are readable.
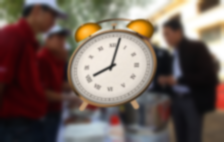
8:02
